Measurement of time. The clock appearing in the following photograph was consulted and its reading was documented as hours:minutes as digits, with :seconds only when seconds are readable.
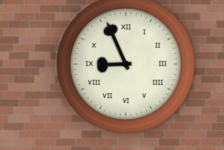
8:56
